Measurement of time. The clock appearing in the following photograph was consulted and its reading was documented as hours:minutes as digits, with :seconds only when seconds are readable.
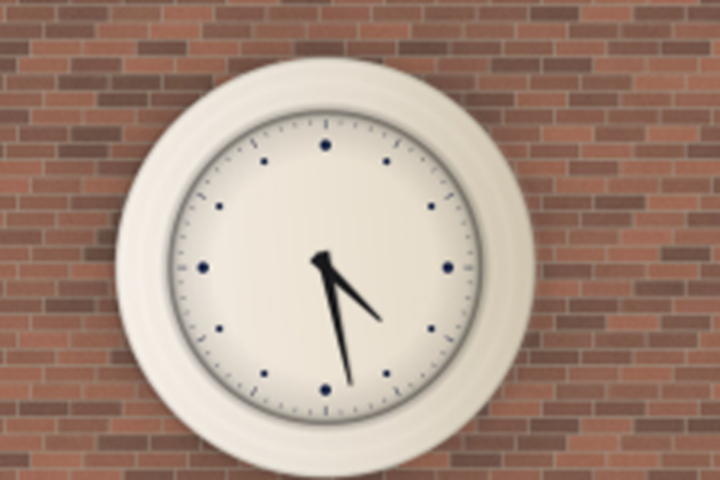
4:28
